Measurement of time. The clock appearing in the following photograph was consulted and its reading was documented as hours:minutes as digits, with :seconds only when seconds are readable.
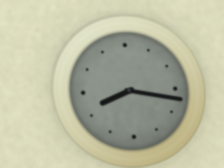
8:17
